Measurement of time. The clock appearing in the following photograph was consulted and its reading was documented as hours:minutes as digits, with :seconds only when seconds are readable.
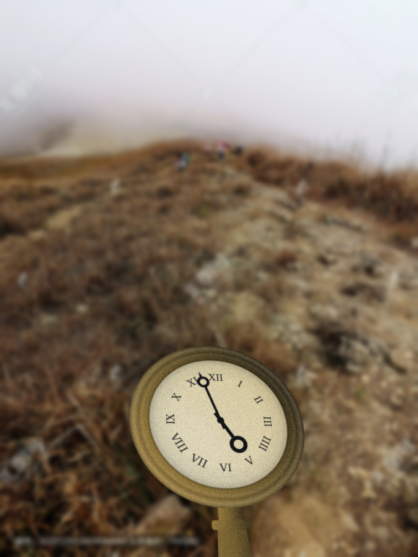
4:57
